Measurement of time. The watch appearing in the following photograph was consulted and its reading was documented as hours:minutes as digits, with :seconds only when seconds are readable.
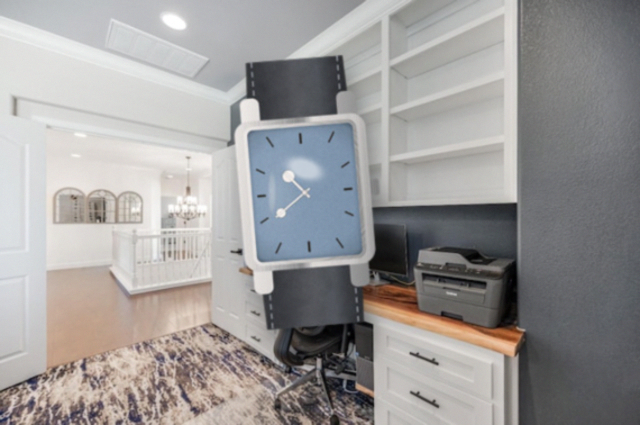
10:39
